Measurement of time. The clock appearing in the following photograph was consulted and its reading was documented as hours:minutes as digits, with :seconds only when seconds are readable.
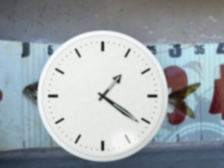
1:21
